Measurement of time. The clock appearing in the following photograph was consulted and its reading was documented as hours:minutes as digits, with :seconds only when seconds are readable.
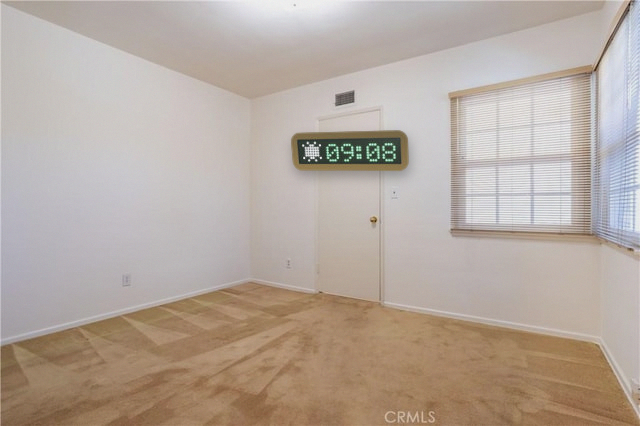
9:08
